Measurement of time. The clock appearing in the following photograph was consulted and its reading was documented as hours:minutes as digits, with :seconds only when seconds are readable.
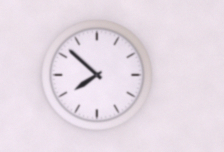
7:52
